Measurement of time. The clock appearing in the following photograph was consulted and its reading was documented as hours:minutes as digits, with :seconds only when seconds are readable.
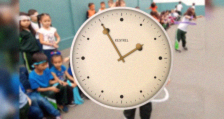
1:55
